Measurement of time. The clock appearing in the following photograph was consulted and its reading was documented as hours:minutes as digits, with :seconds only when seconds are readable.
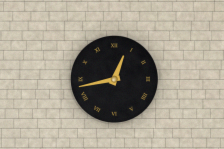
12:43
